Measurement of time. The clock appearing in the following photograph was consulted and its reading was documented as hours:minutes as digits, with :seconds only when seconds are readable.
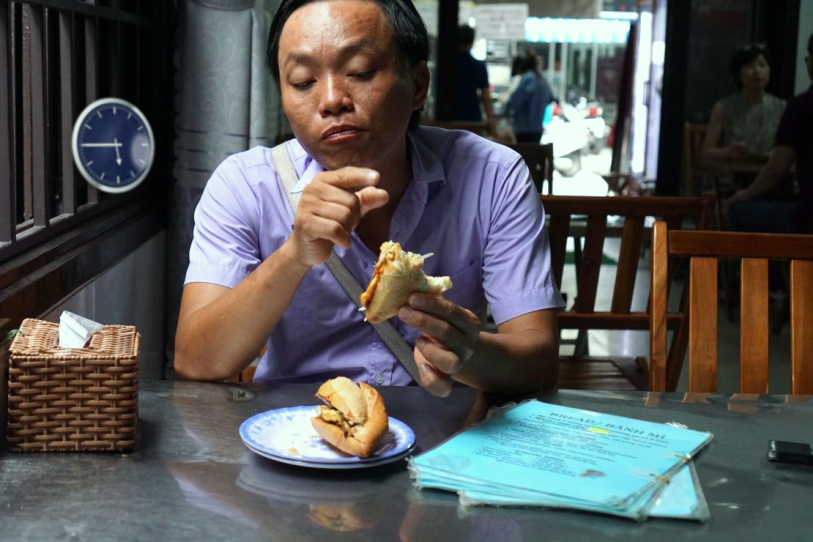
5:45
